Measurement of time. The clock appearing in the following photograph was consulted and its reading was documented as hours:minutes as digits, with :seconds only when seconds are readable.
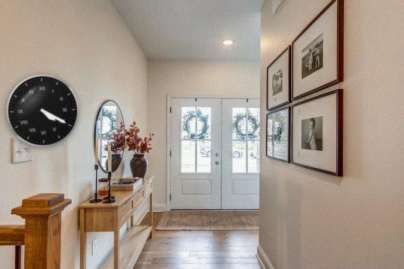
4:20
